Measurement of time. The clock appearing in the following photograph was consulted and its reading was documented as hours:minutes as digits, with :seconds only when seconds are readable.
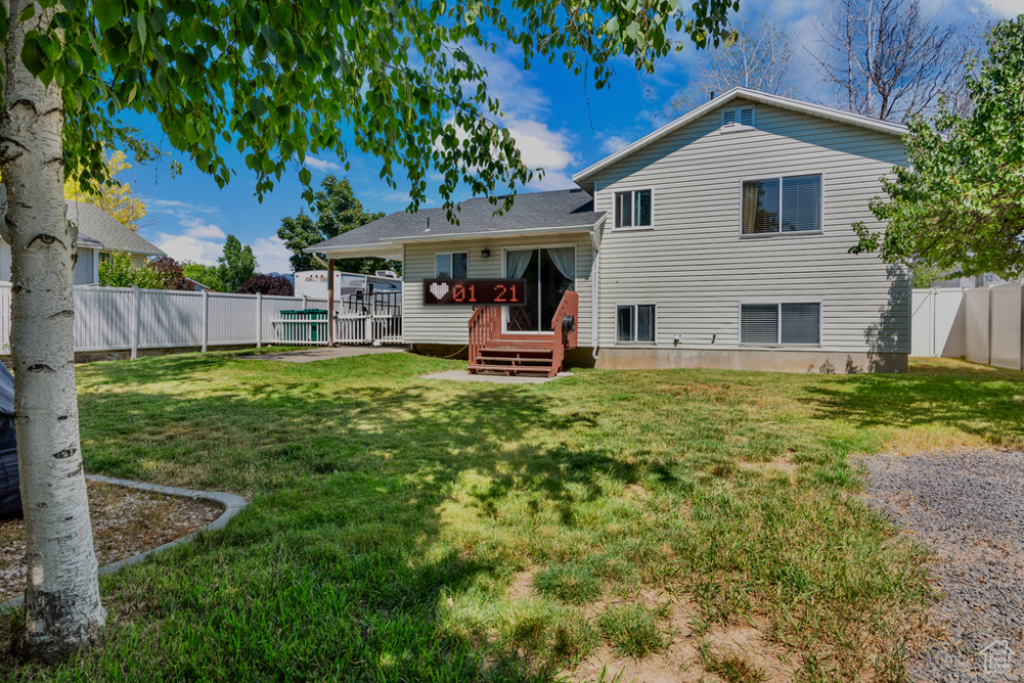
1:21
